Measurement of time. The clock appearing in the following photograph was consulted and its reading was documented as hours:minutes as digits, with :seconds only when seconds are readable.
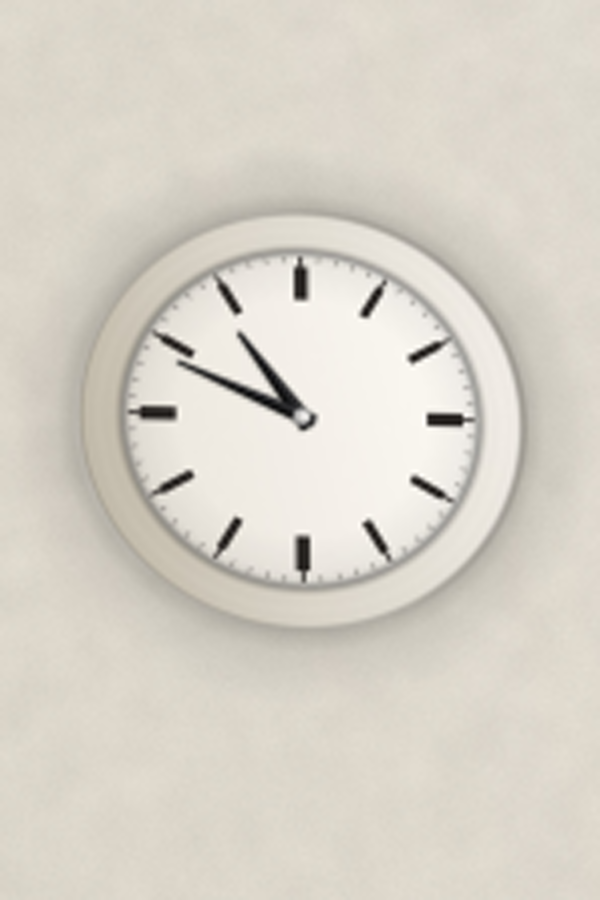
10:49
